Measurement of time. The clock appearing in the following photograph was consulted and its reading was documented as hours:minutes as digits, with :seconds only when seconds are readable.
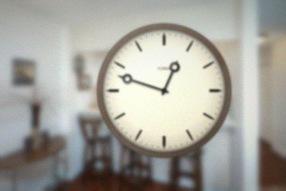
12:48
